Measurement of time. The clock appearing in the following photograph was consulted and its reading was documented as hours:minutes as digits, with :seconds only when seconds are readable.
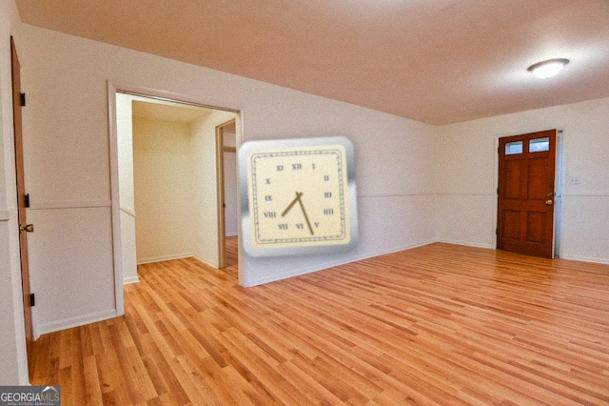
7:27
